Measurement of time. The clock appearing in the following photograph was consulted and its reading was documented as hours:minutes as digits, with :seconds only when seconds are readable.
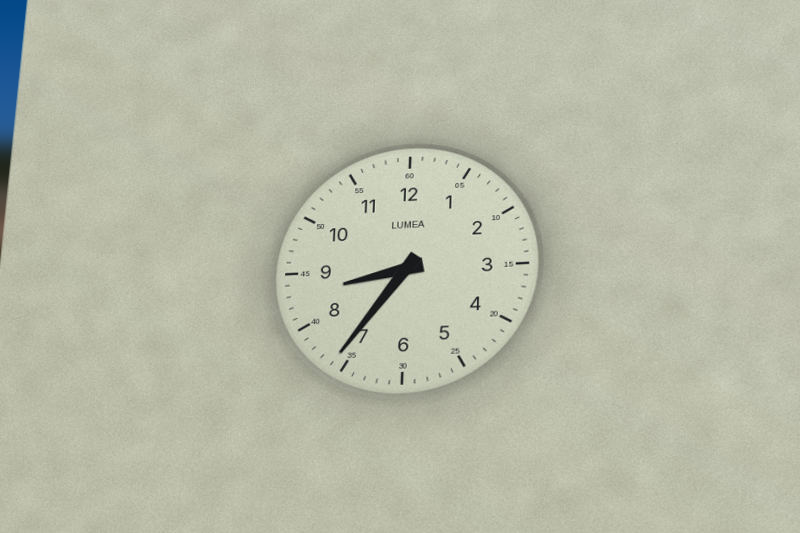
8:36
